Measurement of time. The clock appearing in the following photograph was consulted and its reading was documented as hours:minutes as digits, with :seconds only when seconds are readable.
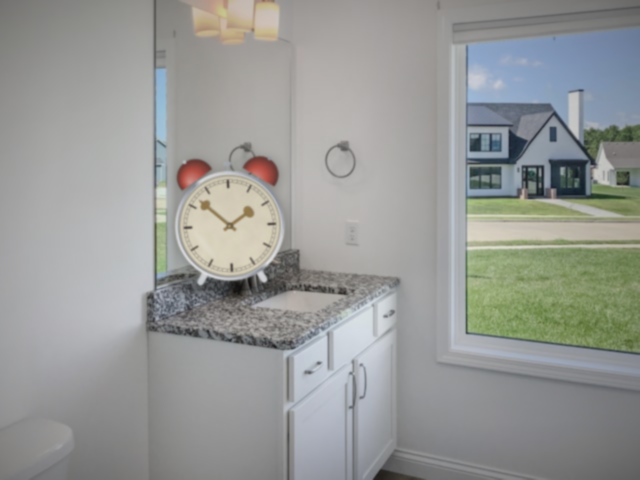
1:52
